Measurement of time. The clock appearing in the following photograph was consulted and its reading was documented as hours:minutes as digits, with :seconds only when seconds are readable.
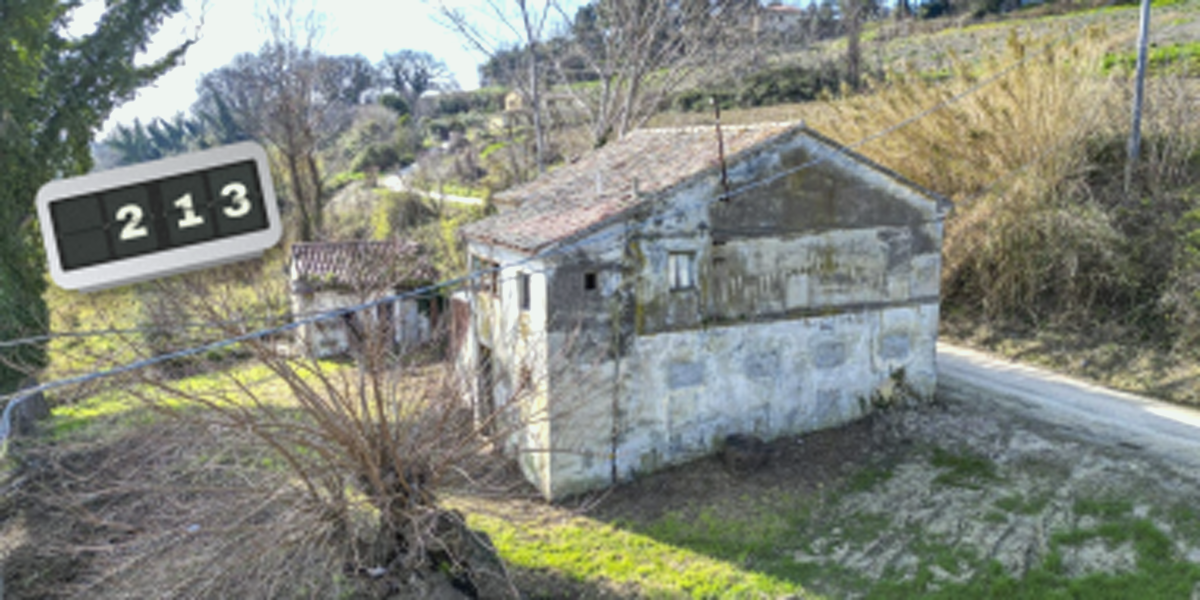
2:13
